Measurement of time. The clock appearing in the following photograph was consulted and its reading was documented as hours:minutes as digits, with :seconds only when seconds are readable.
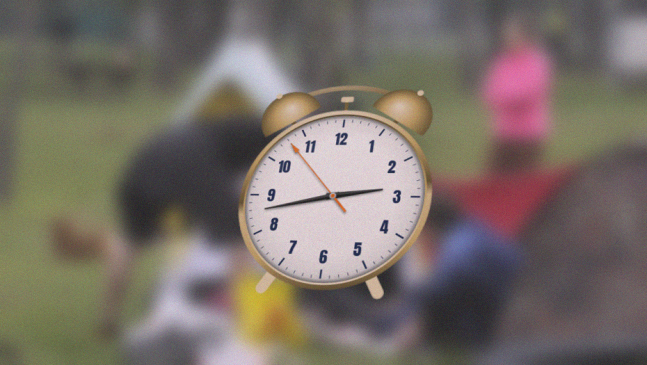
2:42:53
